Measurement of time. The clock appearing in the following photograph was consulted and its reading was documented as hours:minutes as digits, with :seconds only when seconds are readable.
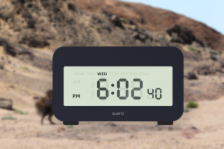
6:02:40
